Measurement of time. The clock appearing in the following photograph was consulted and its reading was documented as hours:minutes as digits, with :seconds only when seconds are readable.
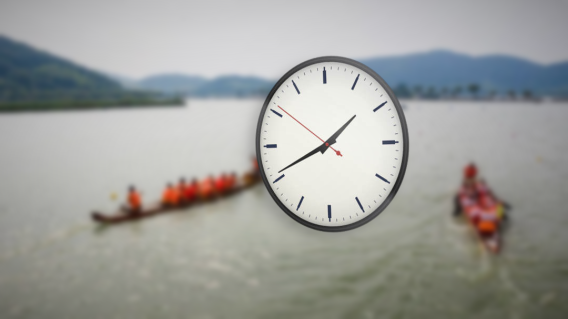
1:40:51
